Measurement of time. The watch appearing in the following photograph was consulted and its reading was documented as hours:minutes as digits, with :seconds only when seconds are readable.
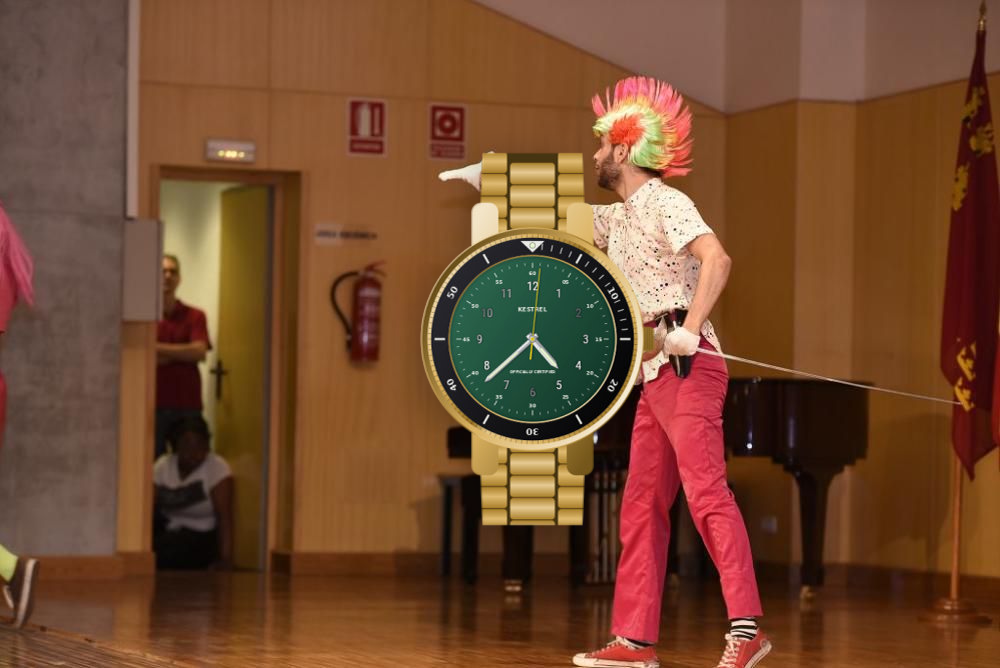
4:38:01
